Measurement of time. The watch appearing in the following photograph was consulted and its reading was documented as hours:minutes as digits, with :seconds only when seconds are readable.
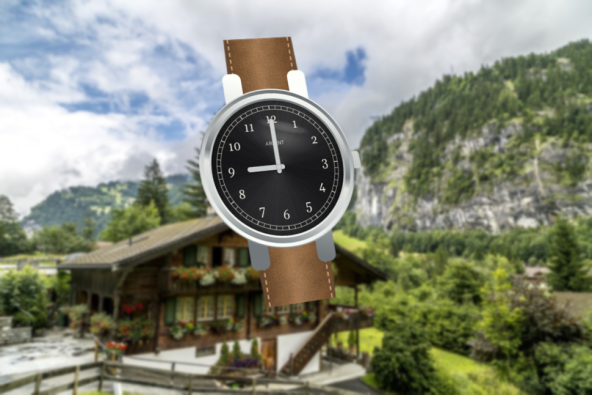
9:00
